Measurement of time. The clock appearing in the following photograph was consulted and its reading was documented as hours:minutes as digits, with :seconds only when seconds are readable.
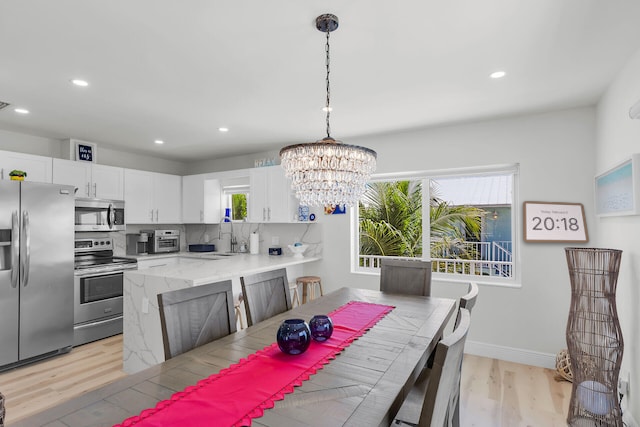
20:18
